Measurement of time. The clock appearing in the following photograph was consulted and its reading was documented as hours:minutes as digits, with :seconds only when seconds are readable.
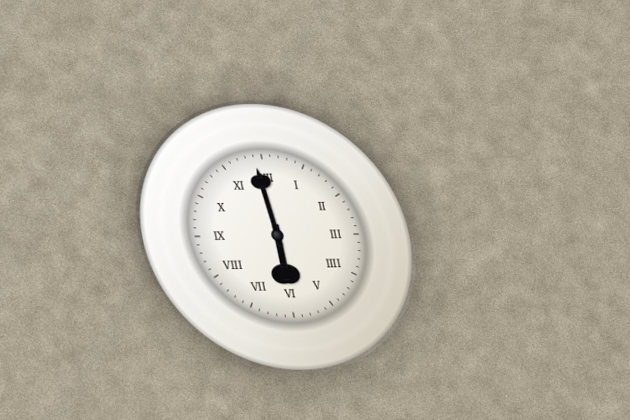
5:59
